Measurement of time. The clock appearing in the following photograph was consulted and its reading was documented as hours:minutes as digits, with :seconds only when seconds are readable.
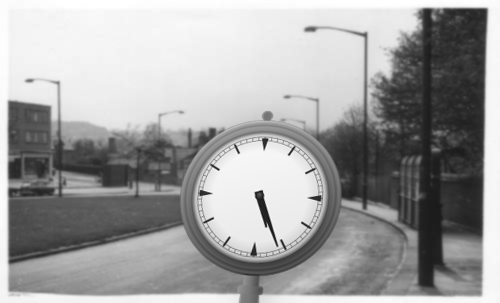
5:26
